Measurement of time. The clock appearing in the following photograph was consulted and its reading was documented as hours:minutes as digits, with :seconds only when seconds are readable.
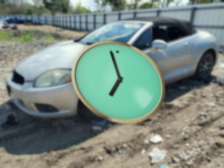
6:58
